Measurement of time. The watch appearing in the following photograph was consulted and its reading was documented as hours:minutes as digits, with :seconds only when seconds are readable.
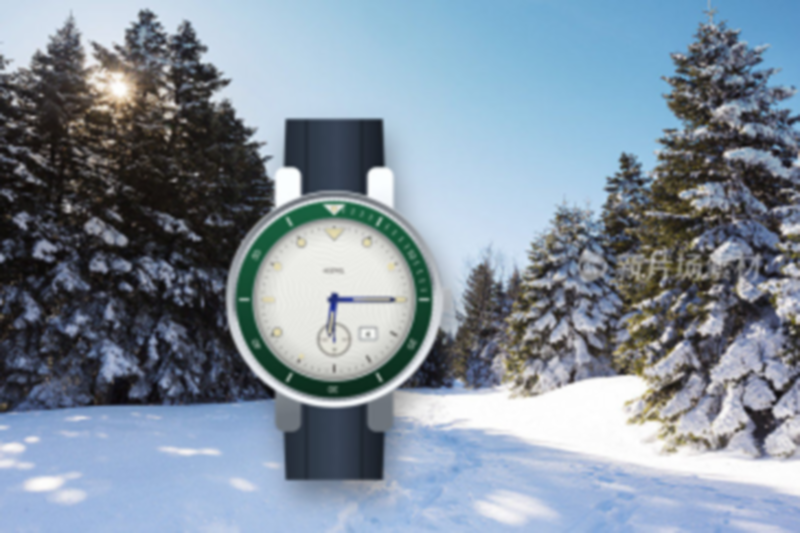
6:15
